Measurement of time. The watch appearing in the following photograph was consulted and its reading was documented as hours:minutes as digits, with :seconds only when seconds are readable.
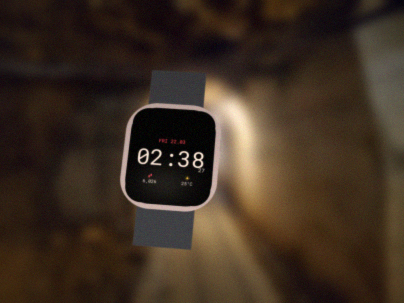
2:38
